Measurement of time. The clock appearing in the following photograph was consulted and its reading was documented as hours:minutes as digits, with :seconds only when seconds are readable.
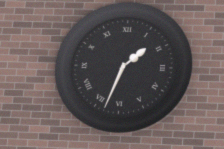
1:33
